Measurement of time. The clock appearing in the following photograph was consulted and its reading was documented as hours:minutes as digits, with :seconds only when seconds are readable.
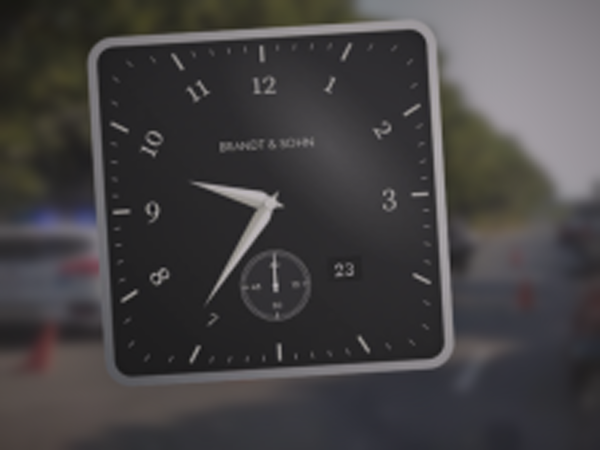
9:36
